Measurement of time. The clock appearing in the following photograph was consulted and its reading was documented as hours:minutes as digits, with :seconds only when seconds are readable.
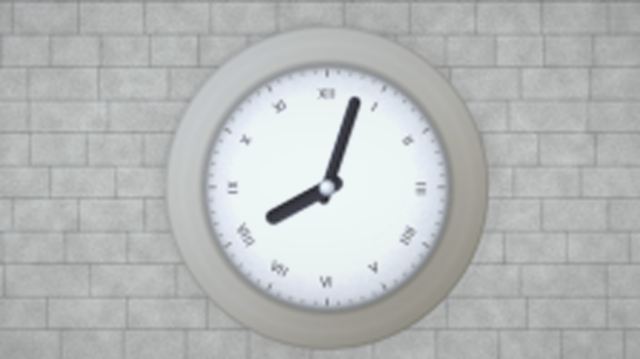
8:03
